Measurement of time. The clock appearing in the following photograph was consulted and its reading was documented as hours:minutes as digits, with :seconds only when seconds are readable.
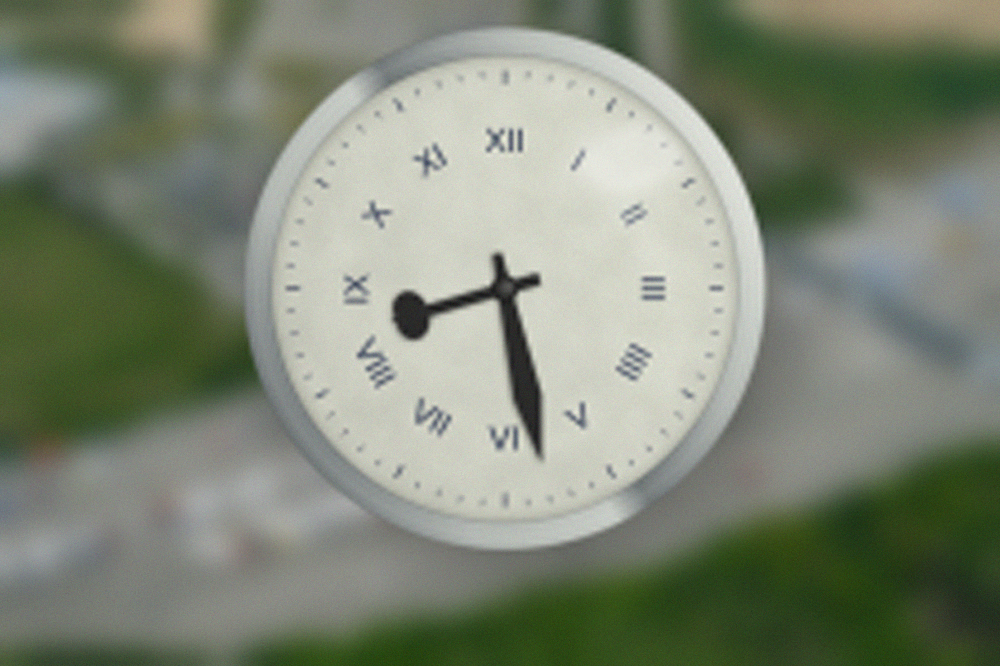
8:28
